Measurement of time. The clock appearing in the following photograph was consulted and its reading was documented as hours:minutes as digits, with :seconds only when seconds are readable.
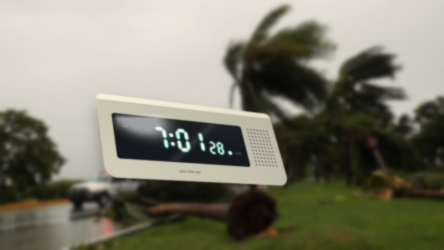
7:01:28
